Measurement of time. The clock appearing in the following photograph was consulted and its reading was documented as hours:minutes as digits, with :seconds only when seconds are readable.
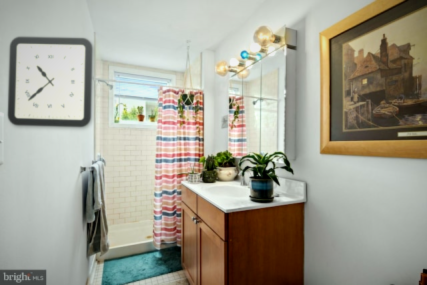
10:38
